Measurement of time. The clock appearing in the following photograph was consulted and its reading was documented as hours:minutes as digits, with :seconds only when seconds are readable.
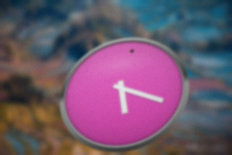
5:17
